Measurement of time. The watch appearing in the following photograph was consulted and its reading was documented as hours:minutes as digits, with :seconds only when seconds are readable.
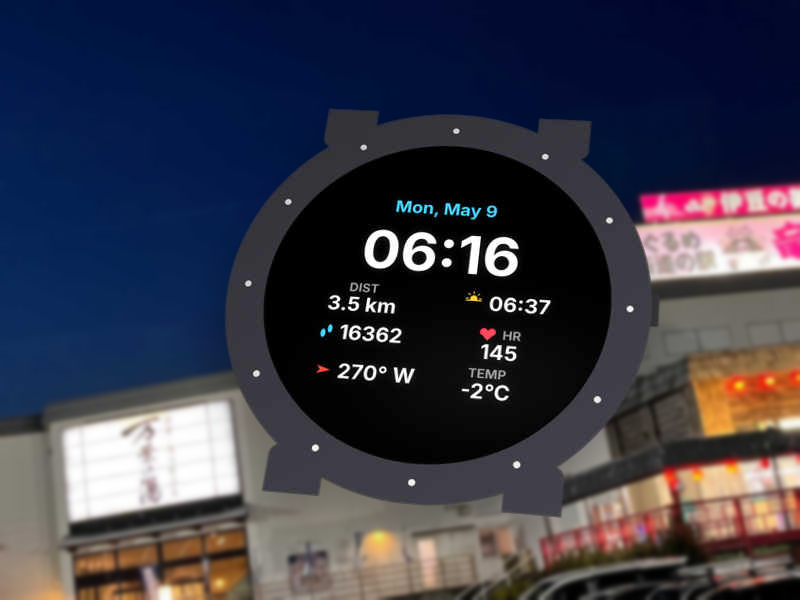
6:16
